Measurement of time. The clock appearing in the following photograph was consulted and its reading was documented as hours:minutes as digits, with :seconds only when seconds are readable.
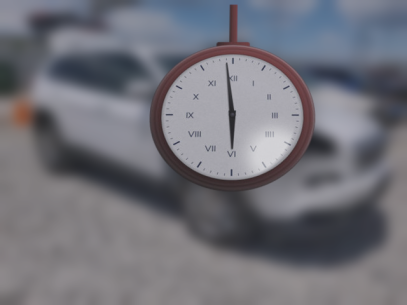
5:59
